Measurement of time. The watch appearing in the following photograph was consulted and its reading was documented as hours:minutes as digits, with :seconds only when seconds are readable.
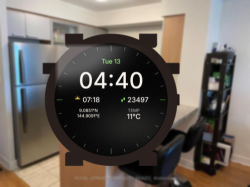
4:40
